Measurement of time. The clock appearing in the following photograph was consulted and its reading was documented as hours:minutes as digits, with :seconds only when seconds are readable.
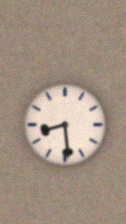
8:29
